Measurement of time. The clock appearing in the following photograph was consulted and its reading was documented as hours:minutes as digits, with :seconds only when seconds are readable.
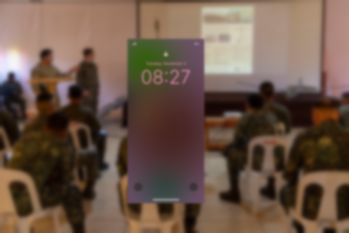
8:27
